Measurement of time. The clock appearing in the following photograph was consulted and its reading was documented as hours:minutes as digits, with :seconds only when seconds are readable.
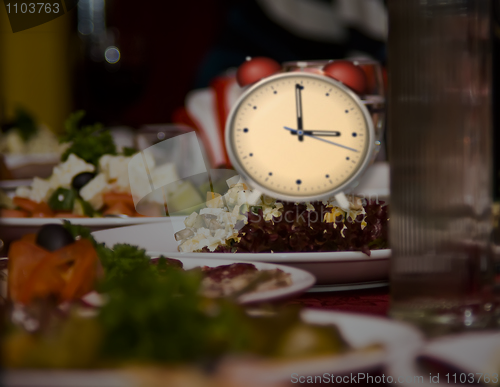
2:59:18
